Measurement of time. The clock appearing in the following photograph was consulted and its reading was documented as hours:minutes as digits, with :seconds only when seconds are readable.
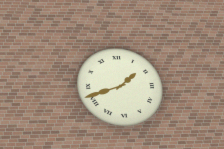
1:42
